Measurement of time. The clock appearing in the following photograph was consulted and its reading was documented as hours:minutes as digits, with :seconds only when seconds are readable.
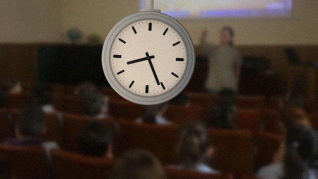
8:26
